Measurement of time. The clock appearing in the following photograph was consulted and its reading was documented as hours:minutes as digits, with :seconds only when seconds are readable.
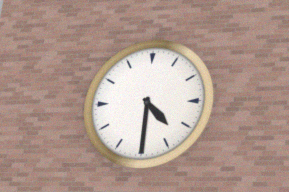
4:30
